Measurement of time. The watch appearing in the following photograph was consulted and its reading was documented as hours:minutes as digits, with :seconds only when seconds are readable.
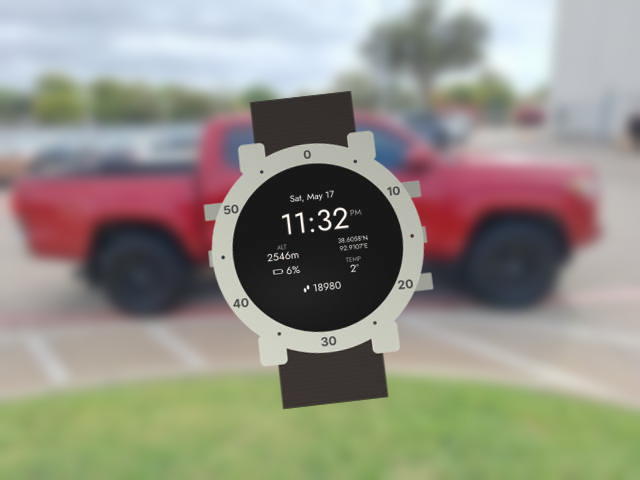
11:32
